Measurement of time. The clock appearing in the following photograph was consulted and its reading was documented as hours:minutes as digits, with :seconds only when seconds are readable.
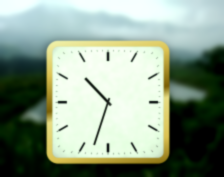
10:33
